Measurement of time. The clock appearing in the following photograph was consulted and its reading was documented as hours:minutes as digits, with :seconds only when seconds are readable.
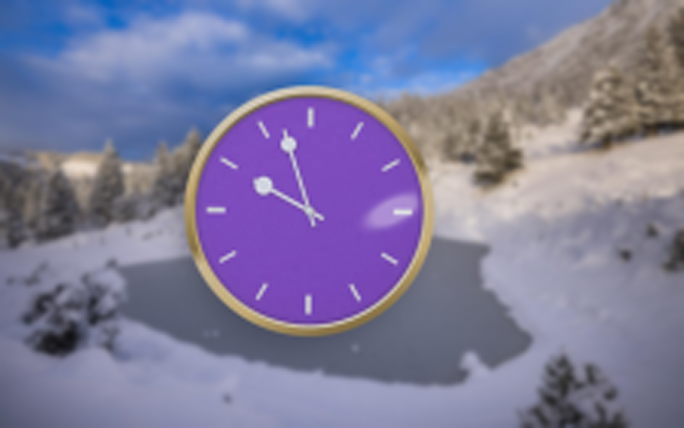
9:57
